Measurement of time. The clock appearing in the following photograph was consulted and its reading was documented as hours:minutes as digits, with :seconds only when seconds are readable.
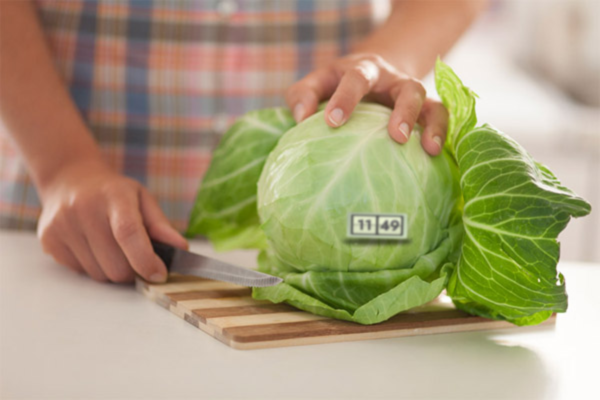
11:49
